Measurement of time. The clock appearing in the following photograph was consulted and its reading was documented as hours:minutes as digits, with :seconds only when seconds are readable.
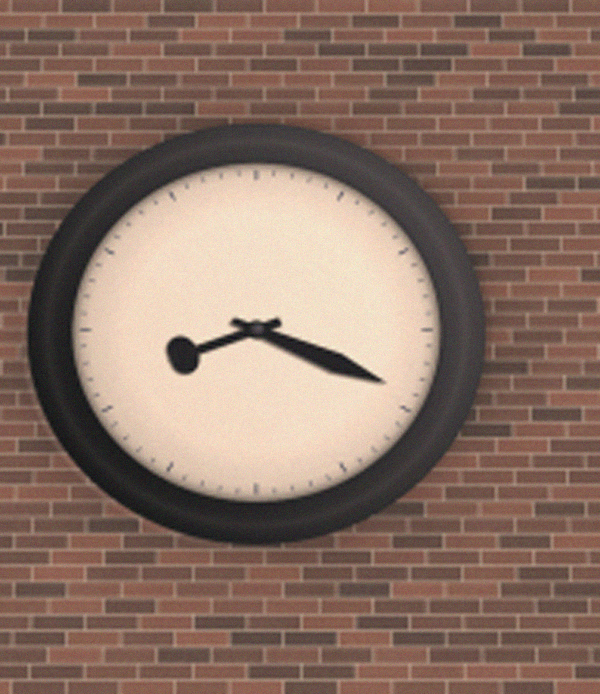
8:19
